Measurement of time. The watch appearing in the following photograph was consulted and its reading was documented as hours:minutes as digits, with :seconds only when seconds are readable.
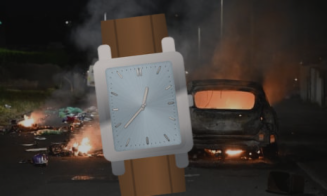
12:38
